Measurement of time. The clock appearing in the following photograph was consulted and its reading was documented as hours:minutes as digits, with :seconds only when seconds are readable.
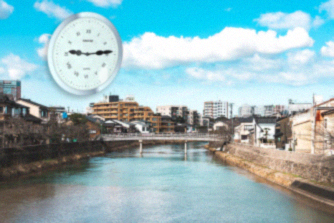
9:14
